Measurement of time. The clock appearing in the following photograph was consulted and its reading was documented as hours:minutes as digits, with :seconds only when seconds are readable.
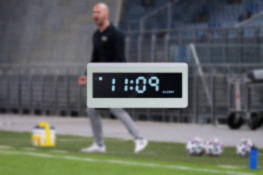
11:09
